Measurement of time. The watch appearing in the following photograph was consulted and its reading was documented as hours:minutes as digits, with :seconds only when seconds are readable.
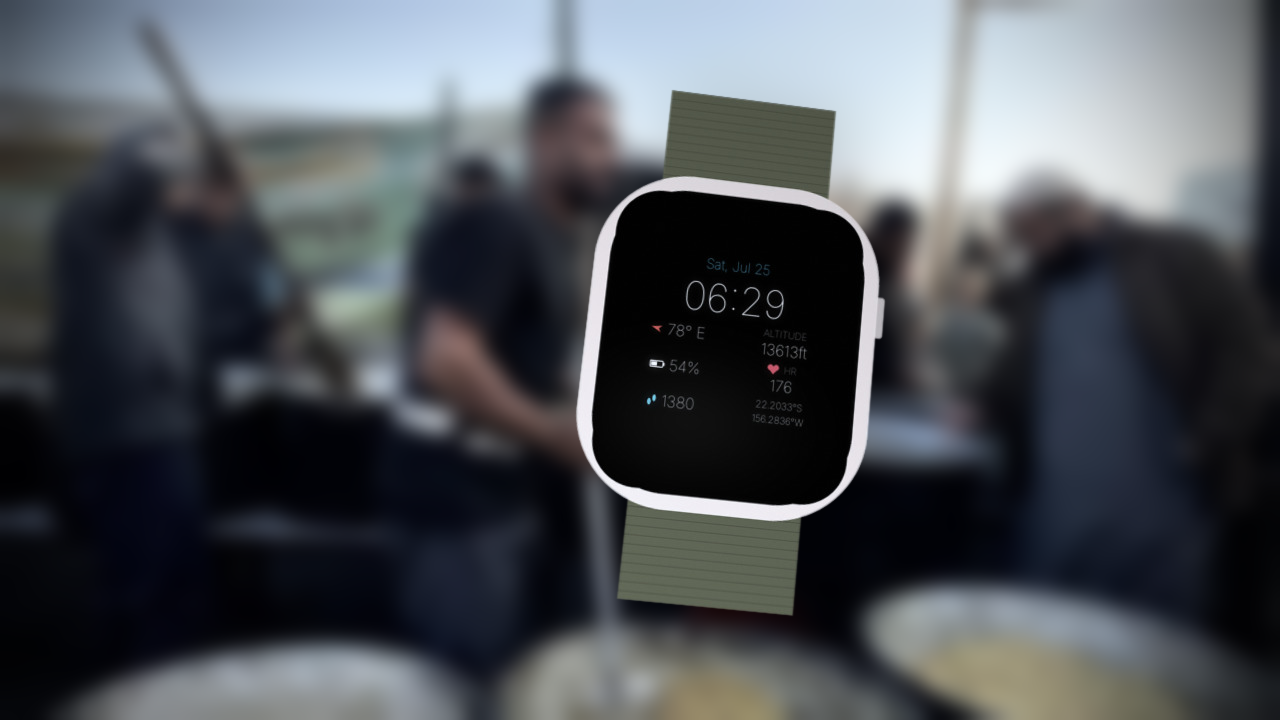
6:29
